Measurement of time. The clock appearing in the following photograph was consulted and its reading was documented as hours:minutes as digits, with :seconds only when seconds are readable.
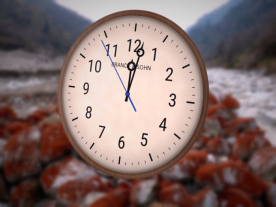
12:01:54
